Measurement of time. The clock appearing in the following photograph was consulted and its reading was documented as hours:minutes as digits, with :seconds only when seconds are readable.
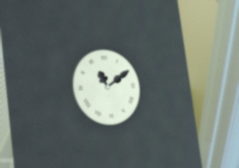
11:10
